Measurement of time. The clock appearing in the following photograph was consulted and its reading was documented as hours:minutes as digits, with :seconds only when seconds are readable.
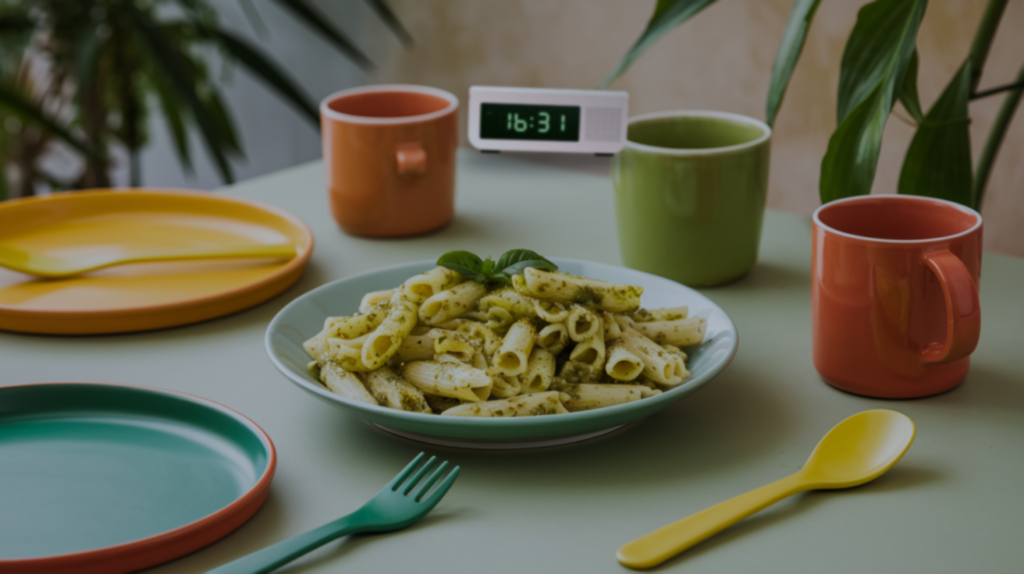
16:31
